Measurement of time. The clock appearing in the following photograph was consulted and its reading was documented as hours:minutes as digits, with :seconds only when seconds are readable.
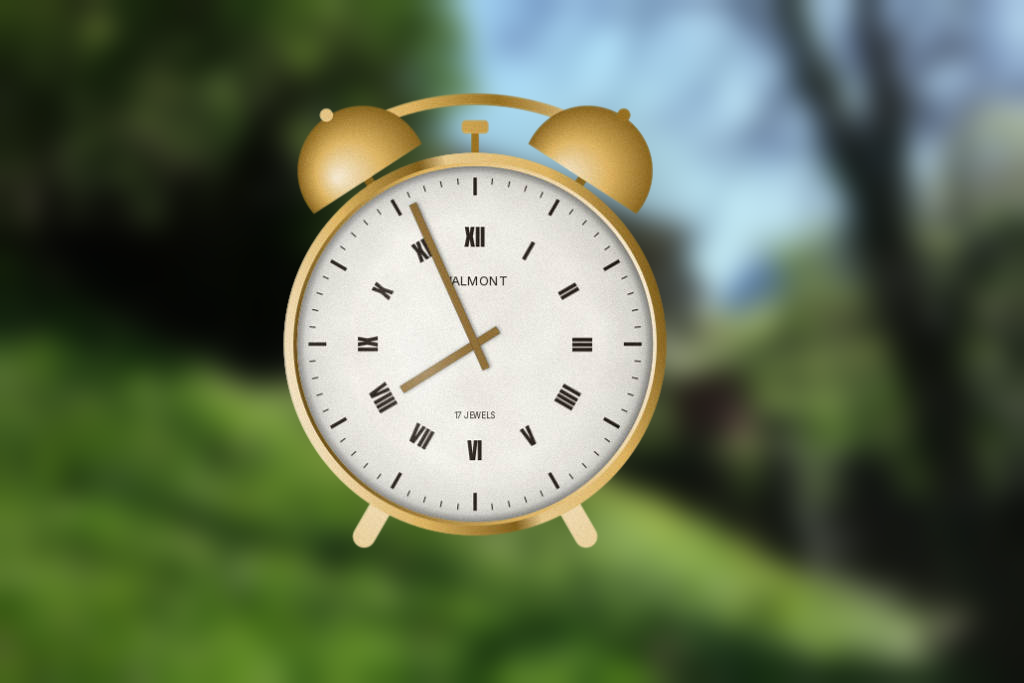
7:56
